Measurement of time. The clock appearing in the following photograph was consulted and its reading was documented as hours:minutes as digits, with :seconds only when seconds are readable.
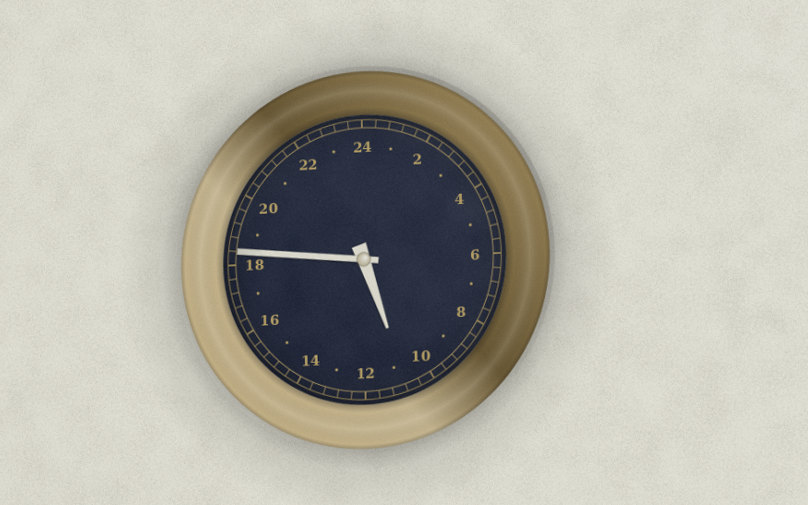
10:46
